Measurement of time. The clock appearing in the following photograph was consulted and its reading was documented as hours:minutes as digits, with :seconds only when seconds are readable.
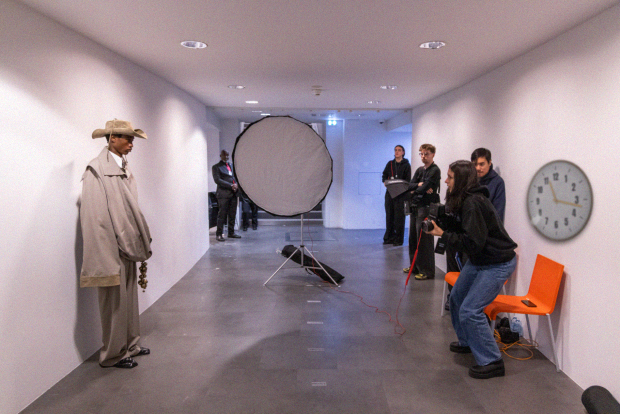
11:17
